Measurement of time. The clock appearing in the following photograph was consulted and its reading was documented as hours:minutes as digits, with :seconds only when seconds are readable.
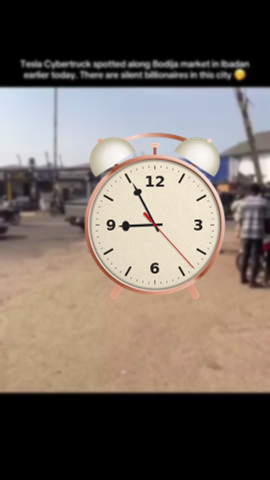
8:55:23
